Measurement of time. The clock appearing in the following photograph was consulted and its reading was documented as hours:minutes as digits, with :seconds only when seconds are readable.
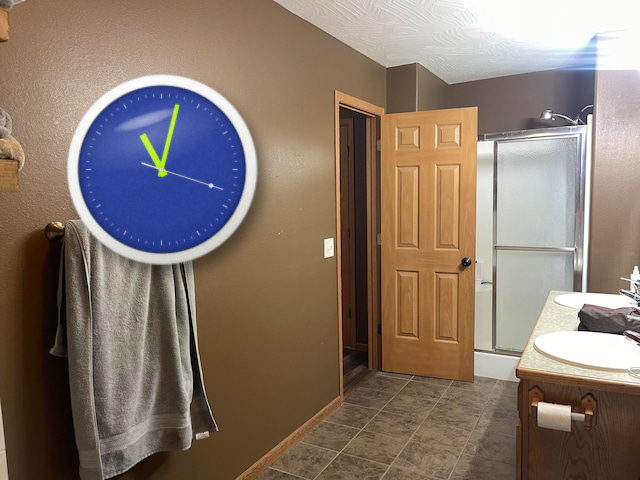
11:02:18
